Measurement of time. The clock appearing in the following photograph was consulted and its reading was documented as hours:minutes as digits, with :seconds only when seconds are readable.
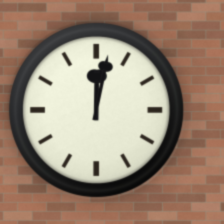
12:02
